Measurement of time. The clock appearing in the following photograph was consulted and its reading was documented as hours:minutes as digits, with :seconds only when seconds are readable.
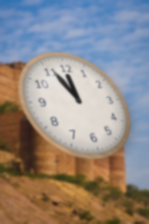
11:56
